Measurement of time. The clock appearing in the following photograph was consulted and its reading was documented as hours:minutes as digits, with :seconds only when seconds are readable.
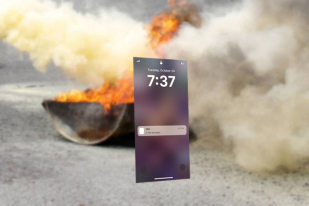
7:37
